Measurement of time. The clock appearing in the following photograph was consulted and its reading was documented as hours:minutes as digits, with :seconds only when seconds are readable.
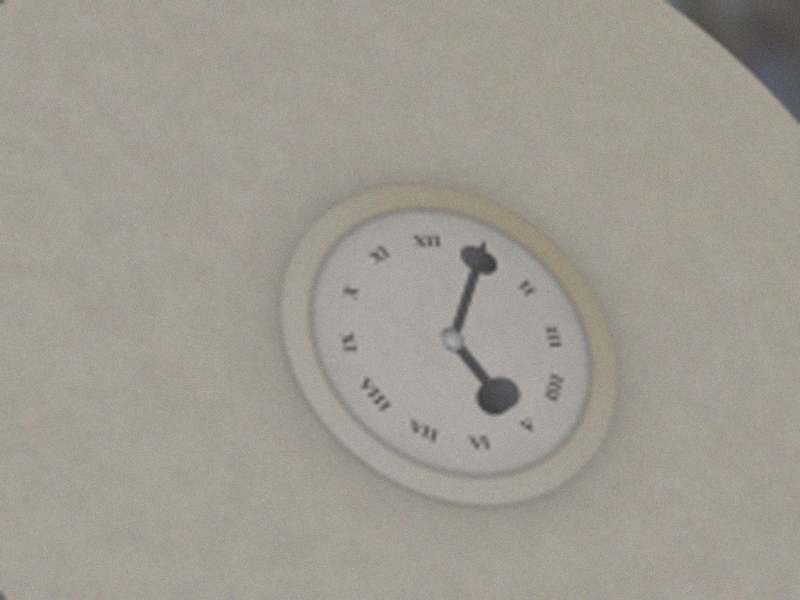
5:05
